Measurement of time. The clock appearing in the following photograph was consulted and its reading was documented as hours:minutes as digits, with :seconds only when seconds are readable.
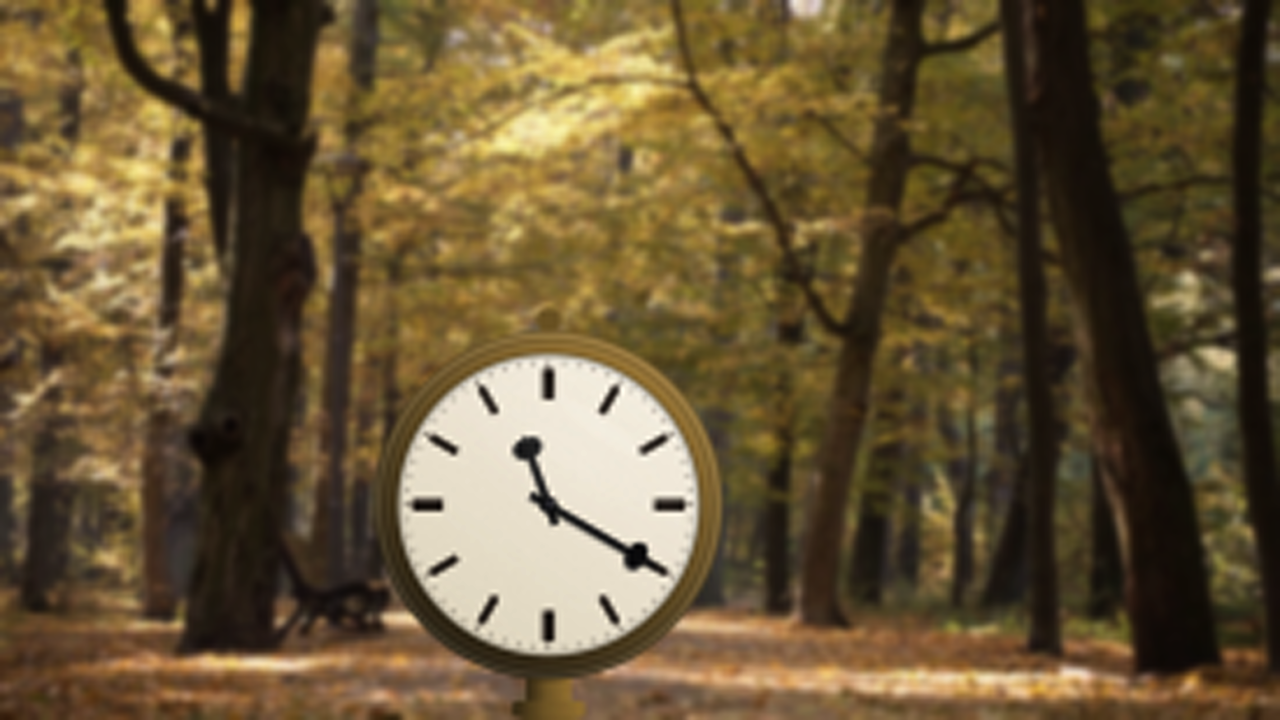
11:20
